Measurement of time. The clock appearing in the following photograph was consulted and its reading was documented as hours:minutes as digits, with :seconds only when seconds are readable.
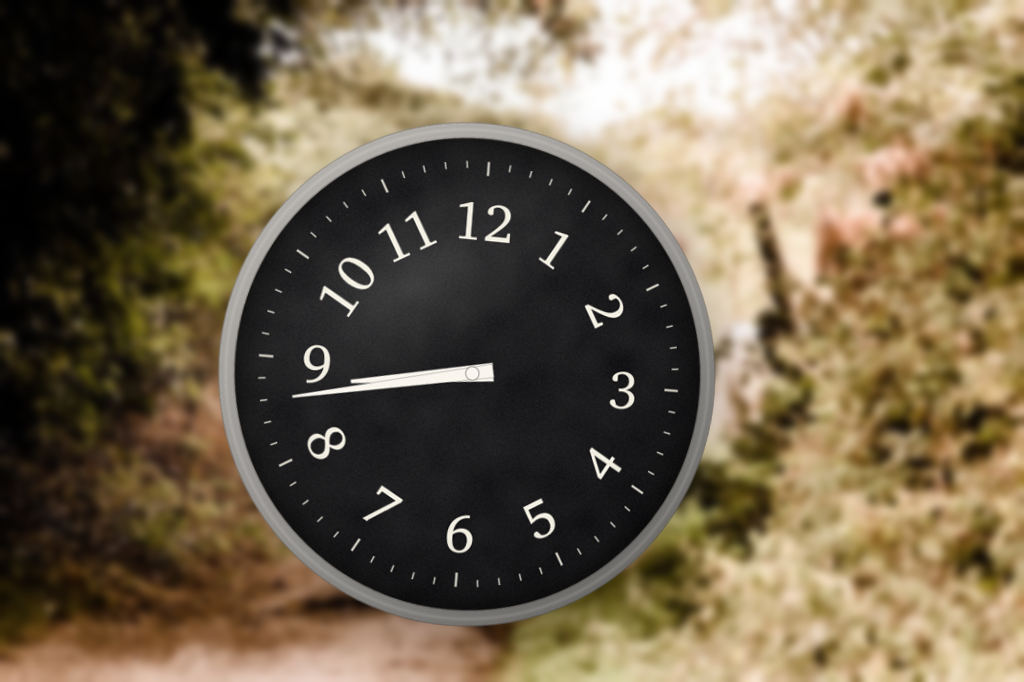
8:43
